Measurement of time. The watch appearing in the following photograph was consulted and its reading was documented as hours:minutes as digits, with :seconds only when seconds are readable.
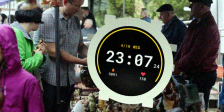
23:07
